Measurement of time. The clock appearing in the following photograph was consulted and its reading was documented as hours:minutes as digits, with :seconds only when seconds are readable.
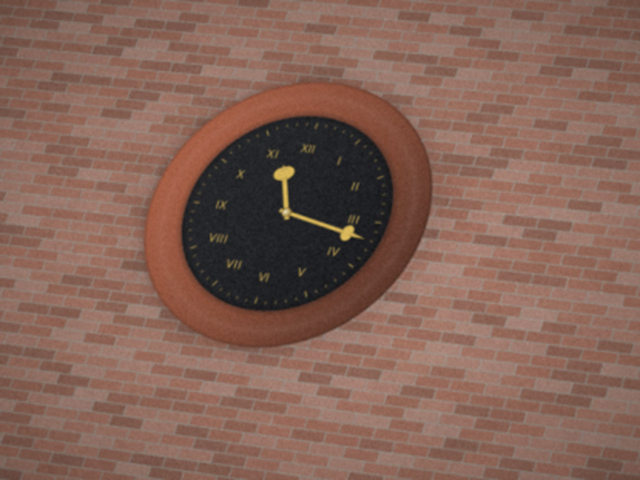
11:17
